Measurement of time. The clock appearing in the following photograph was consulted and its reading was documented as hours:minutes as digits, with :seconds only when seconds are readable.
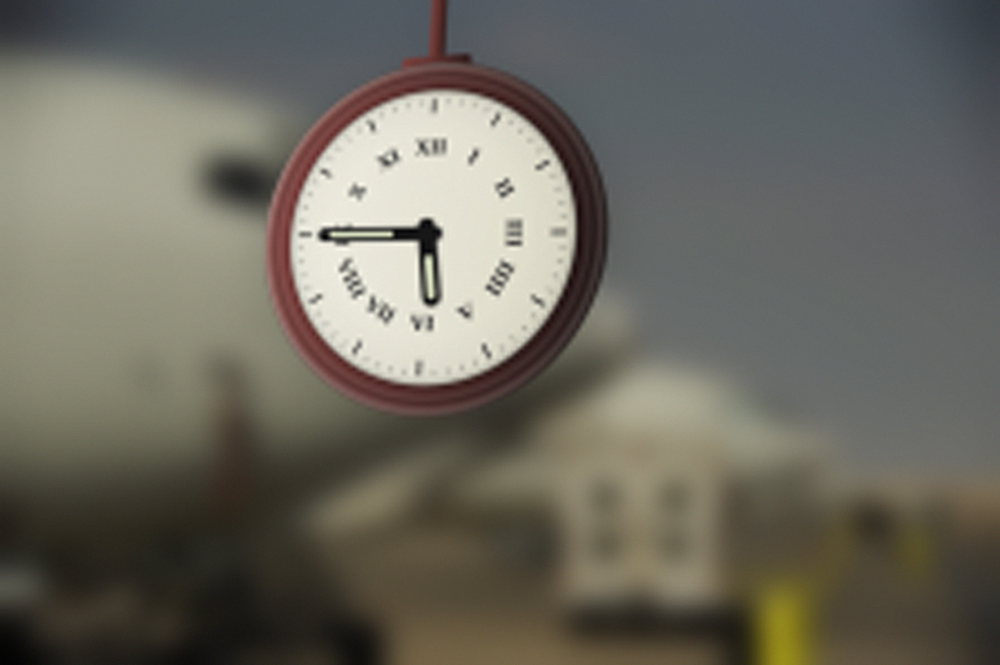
5:45
